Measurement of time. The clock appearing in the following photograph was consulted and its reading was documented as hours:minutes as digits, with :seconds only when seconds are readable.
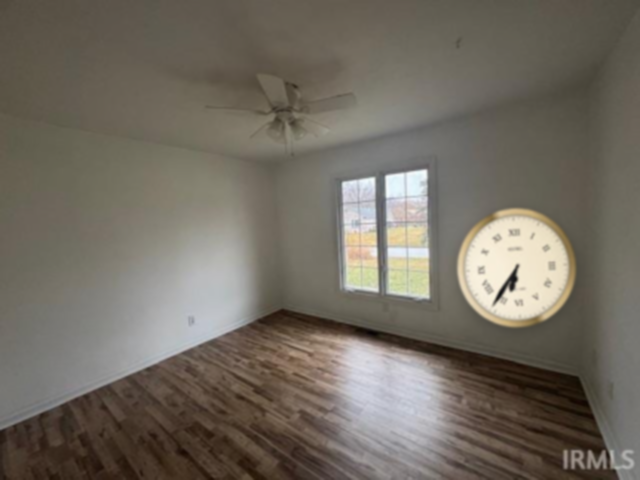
6:36
